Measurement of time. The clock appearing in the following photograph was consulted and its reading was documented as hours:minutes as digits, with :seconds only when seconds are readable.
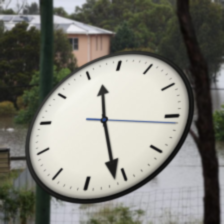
11:26:16
